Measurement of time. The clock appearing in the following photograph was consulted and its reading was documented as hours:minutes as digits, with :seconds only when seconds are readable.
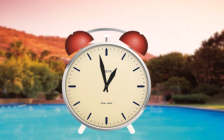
12:58
